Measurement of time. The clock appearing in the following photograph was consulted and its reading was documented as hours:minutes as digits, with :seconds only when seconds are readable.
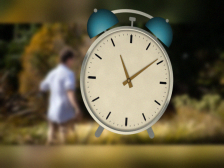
11:09
